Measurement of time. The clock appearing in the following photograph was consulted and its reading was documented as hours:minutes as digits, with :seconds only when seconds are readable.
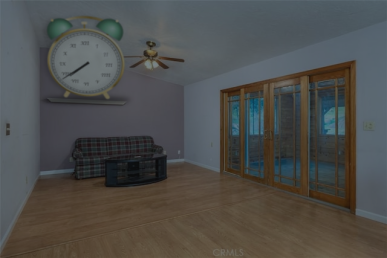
7:39
